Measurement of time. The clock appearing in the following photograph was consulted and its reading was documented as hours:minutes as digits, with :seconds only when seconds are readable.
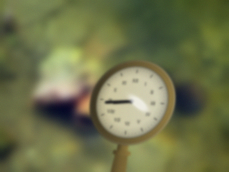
8:44
